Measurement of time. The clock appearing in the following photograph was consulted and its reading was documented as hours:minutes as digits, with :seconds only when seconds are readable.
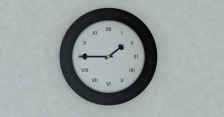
1:45
